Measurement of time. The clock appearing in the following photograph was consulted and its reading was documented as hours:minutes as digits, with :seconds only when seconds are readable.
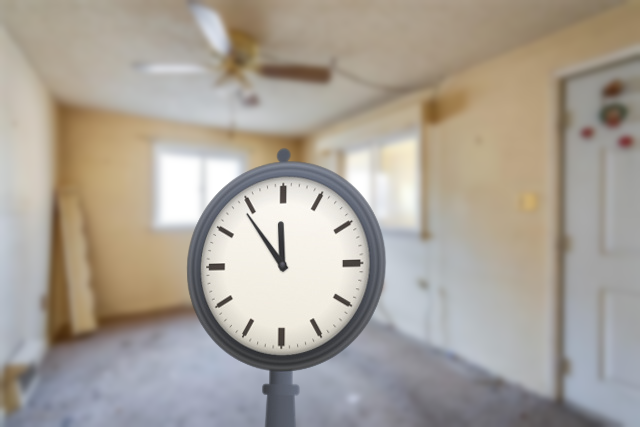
11:54
